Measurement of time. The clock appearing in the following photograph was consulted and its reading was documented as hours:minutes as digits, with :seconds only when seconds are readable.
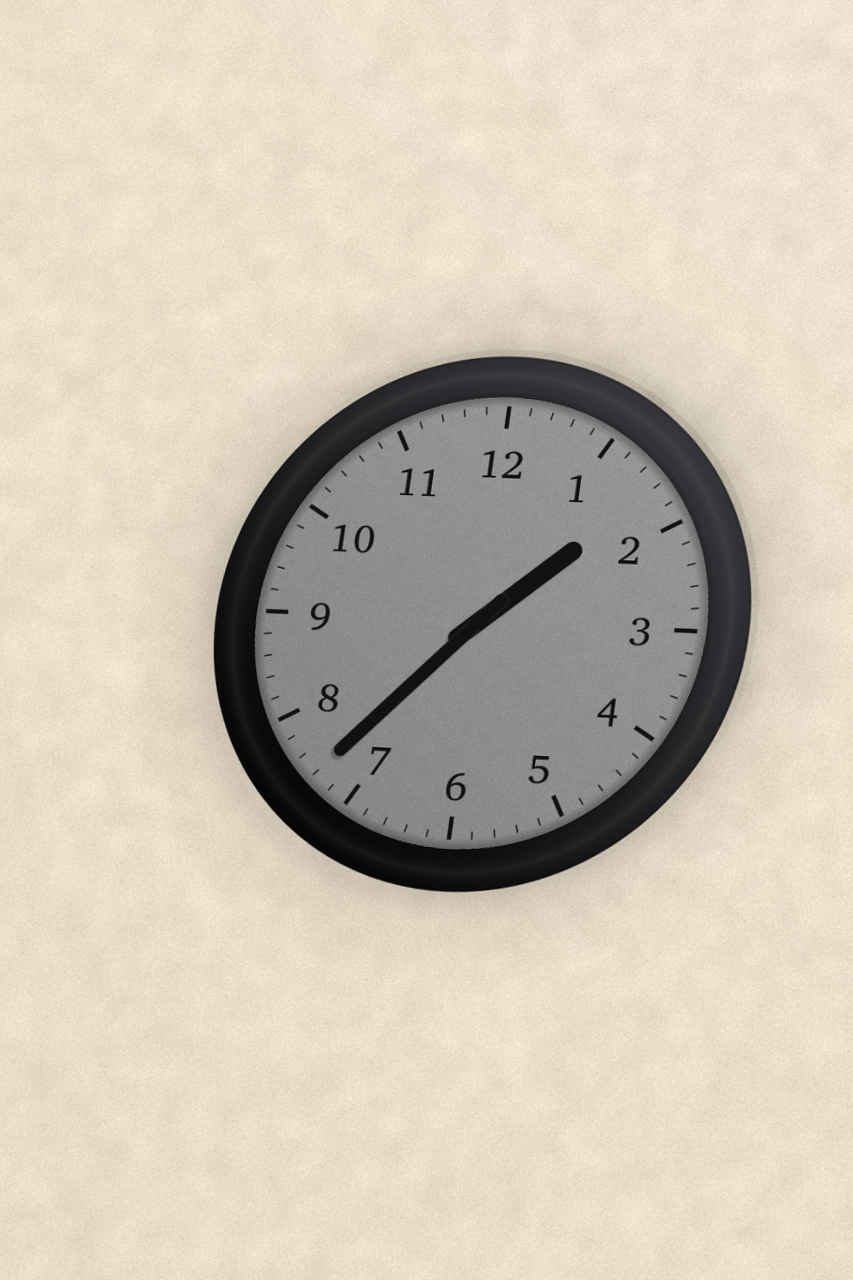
1:37
